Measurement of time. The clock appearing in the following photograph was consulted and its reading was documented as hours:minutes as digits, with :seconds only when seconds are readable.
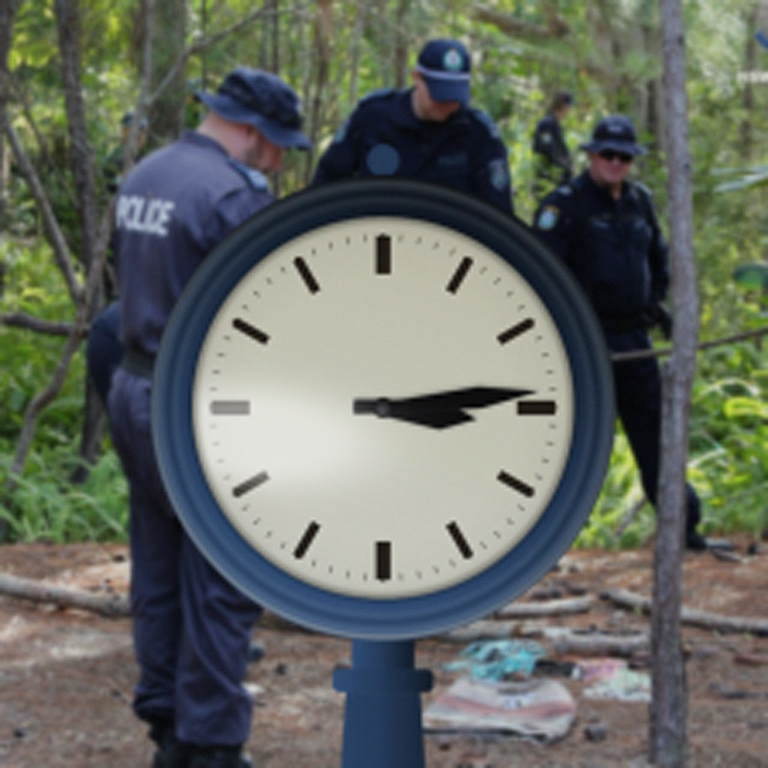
3:14
